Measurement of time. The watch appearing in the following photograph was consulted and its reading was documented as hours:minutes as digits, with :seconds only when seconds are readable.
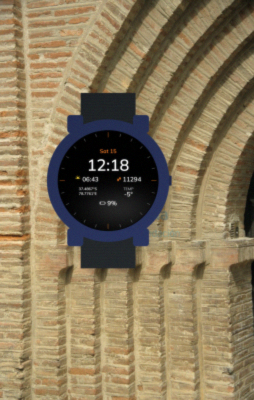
12:18
